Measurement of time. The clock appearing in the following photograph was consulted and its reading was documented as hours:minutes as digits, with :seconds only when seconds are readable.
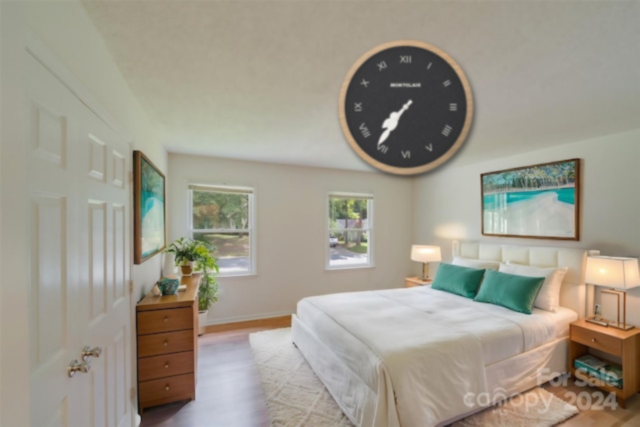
7:36
